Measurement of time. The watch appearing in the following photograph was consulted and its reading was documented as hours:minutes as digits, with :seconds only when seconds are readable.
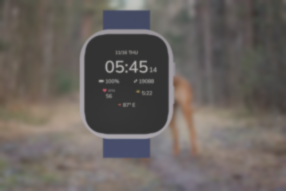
5:45
